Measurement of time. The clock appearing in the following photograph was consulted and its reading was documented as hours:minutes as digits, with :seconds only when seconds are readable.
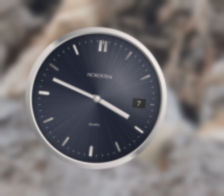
3:48
